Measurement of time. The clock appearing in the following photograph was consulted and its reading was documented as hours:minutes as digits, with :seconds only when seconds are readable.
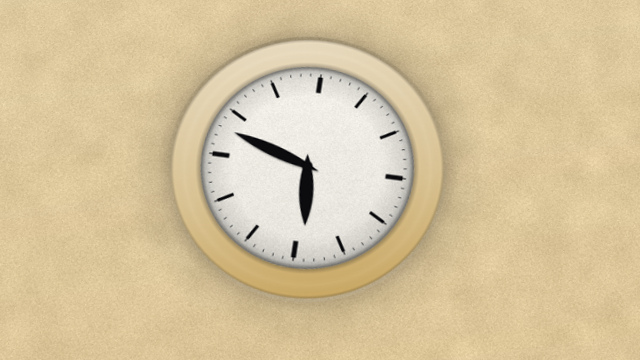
5:48
